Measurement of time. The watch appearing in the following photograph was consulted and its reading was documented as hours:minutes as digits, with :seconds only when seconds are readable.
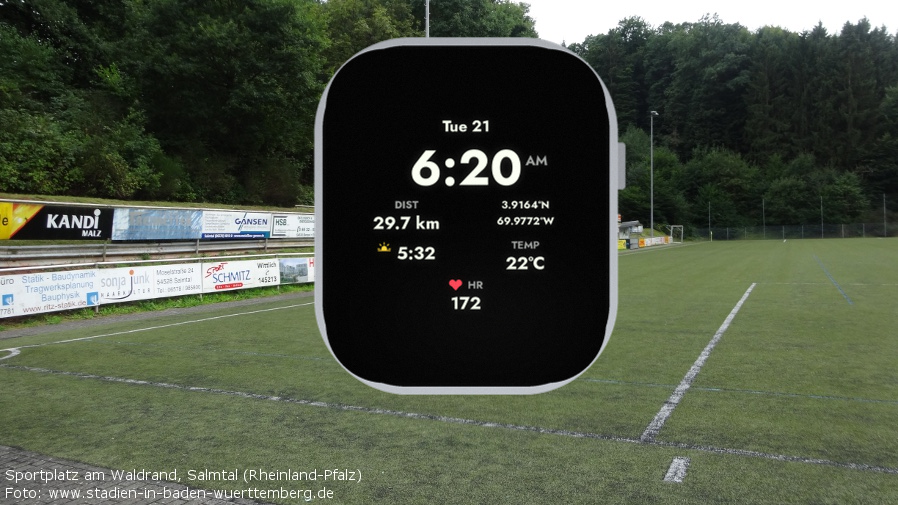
6:20
